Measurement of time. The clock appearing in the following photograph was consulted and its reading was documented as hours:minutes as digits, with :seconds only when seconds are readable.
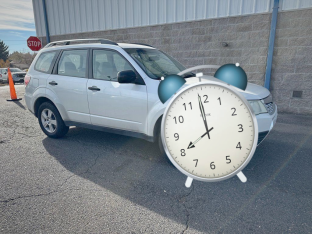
7:59
